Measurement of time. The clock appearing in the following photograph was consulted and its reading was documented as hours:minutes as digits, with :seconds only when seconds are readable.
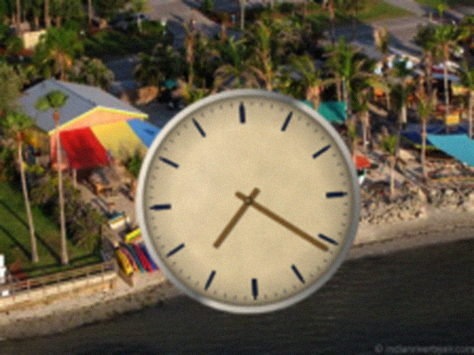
7:21
